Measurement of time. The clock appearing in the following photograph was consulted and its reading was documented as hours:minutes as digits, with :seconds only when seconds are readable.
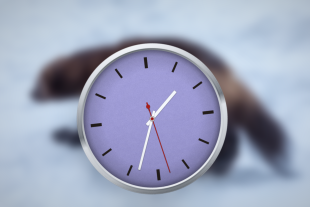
1:33:28
